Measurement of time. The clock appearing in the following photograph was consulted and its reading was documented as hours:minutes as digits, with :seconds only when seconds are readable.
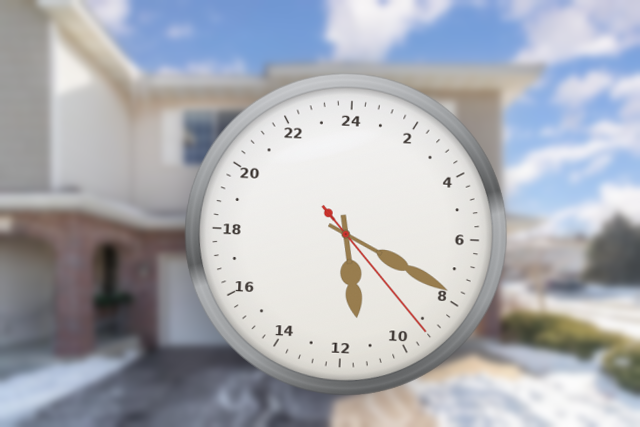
11:19:23
